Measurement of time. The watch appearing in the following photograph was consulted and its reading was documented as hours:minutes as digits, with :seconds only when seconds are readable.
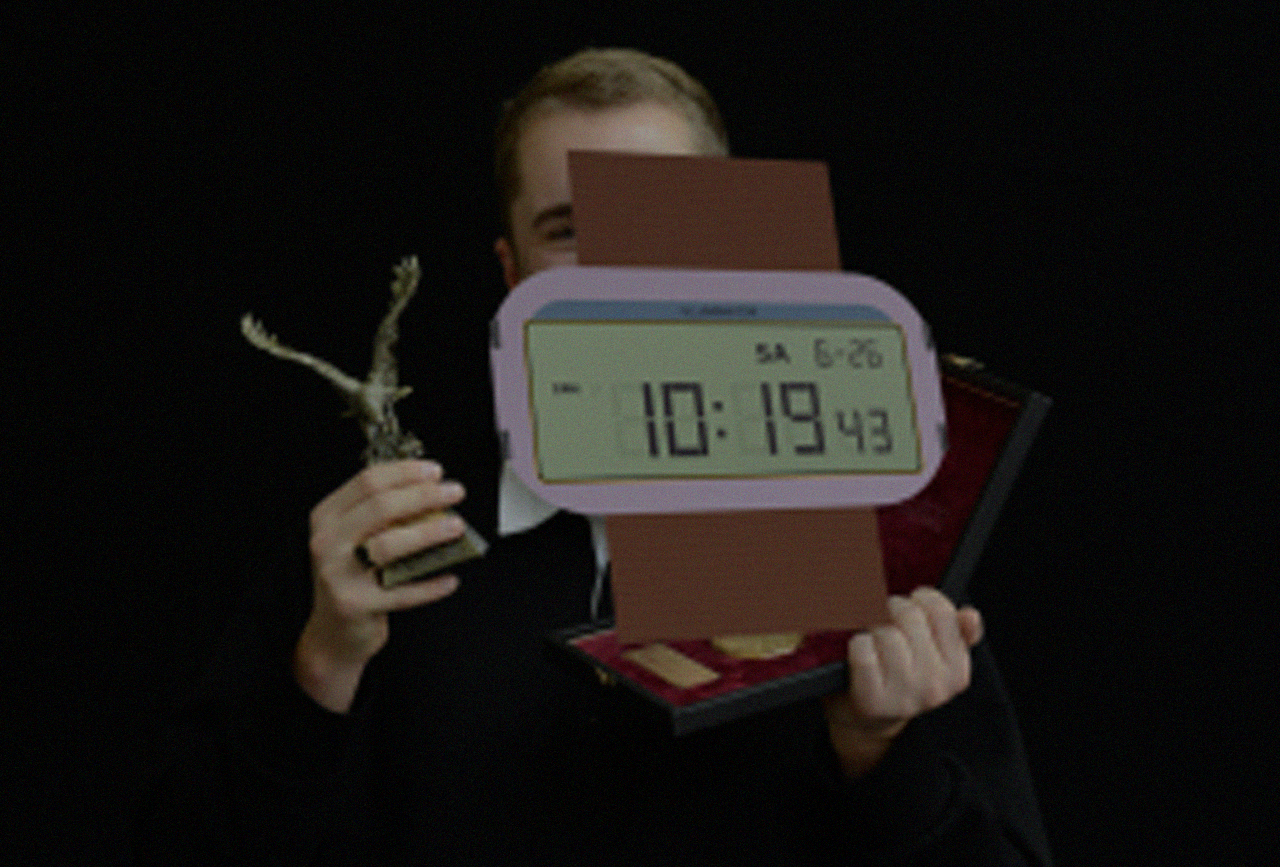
10:19:43
